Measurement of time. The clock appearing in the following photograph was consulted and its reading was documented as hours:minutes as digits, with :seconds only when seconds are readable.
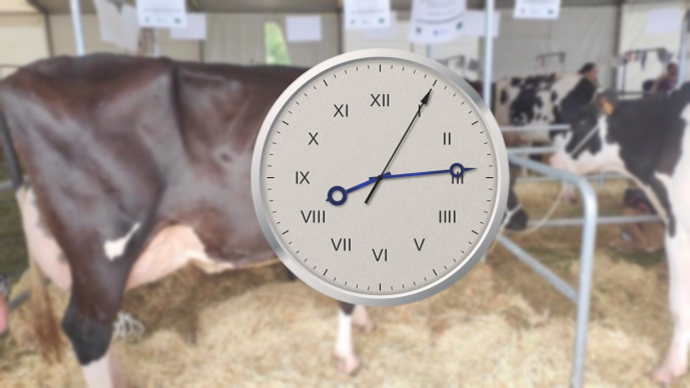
8:14:05
